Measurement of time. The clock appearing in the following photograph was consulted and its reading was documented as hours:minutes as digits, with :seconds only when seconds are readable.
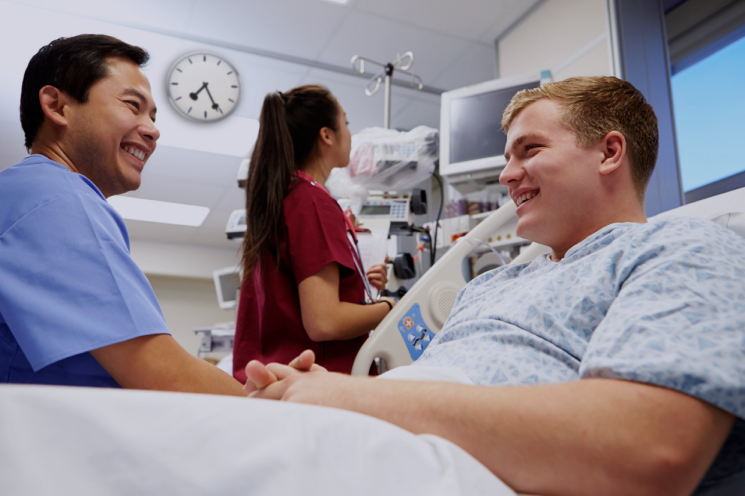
7:26
